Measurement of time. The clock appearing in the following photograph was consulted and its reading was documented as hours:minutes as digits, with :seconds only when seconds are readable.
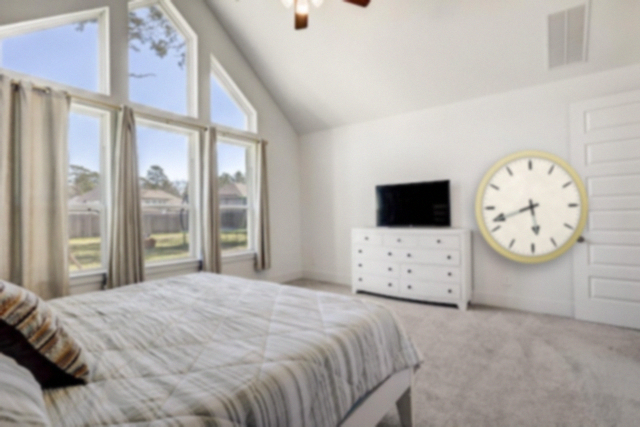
5:42
